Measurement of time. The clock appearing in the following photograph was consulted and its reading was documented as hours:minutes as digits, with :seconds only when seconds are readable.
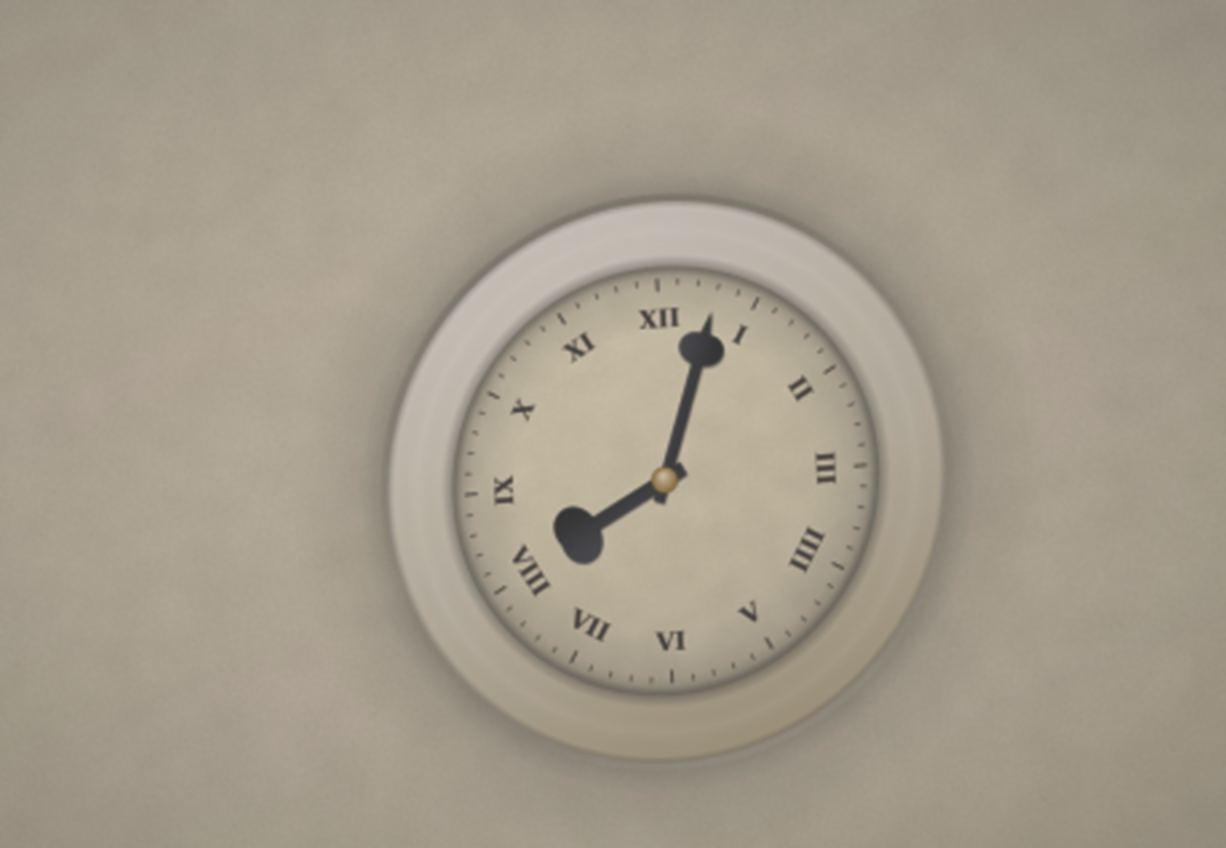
8:03
